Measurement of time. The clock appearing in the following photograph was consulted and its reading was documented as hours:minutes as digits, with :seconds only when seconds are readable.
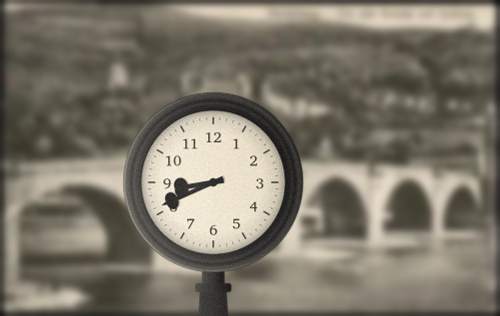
8:41
